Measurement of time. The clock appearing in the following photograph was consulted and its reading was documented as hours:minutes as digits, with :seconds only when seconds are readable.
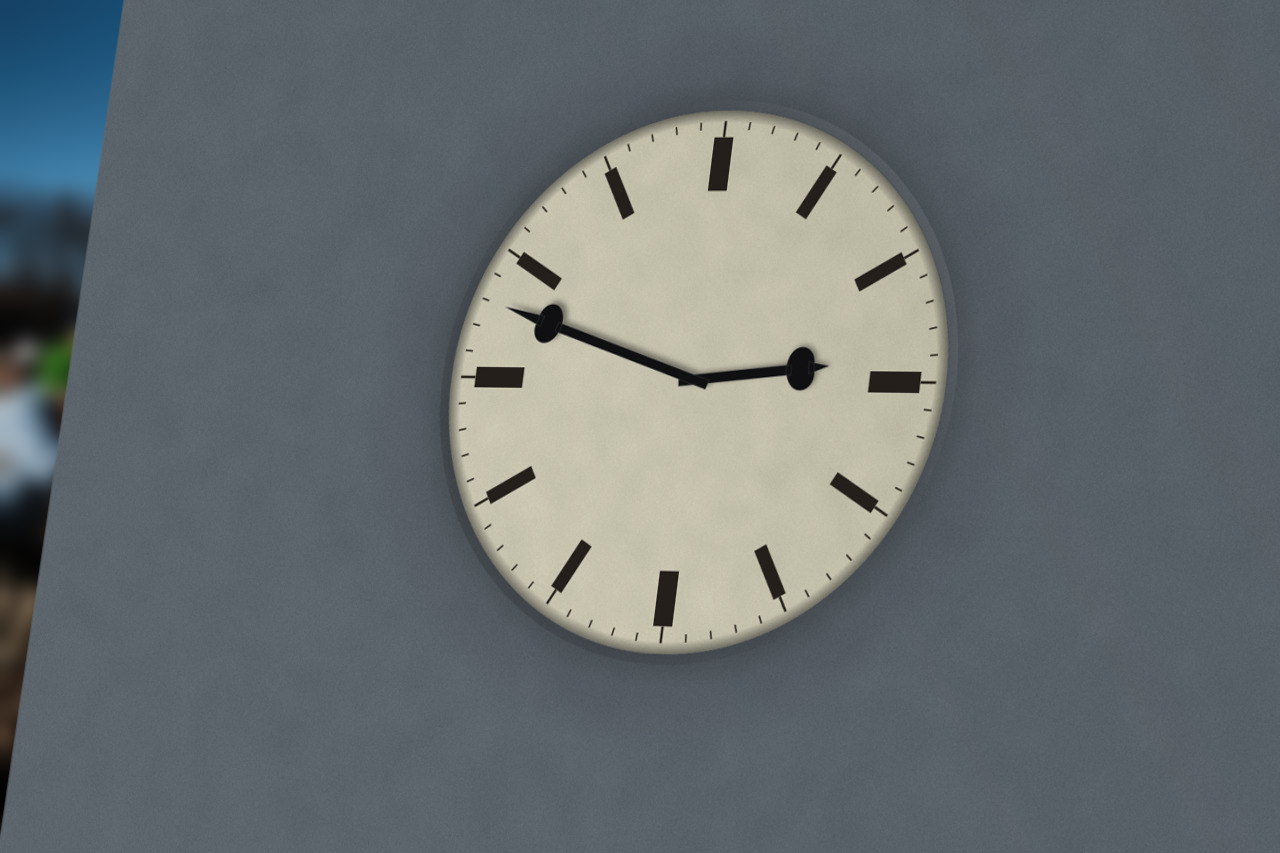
2:48
